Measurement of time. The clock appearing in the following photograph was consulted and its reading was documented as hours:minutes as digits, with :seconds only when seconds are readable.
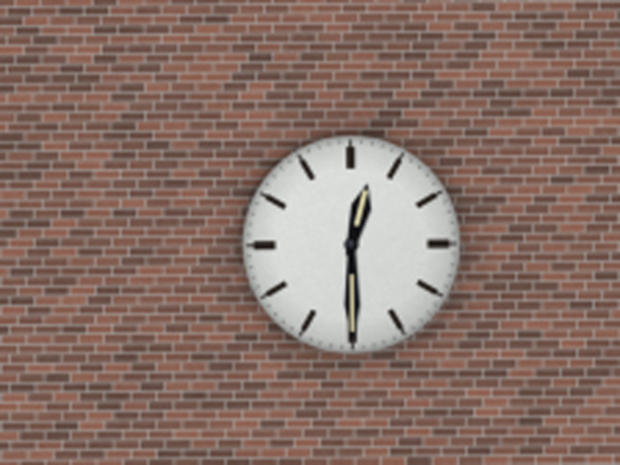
12:30
